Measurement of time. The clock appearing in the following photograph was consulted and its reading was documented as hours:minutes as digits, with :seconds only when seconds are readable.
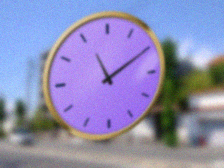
11:10
